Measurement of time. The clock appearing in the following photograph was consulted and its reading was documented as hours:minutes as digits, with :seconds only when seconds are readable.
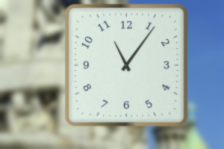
11:06
